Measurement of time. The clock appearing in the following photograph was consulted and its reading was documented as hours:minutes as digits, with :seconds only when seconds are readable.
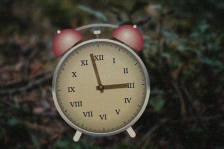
2:58
